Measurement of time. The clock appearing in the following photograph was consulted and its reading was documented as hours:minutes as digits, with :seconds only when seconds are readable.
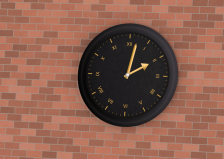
2:02
